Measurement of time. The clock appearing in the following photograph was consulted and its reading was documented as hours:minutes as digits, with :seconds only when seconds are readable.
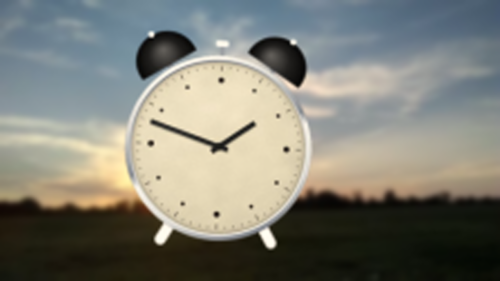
1:48
